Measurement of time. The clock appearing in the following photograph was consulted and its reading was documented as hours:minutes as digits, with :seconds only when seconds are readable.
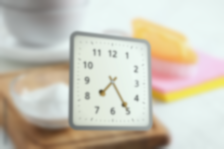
7:25
